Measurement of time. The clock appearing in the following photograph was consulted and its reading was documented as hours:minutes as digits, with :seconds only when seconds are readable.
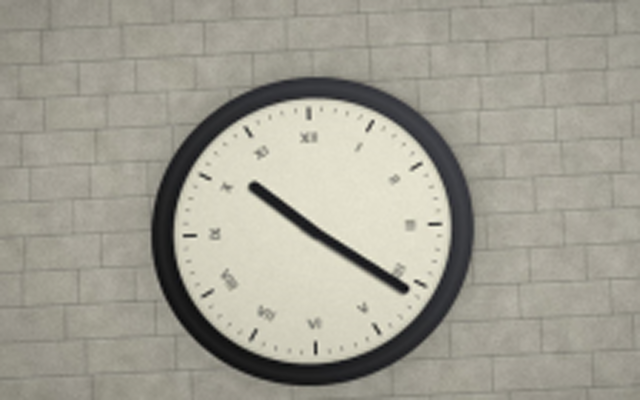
10:21
